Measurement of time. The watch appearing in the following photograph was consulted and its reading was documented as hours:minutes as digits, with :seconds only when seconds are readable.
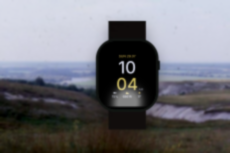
10:04
